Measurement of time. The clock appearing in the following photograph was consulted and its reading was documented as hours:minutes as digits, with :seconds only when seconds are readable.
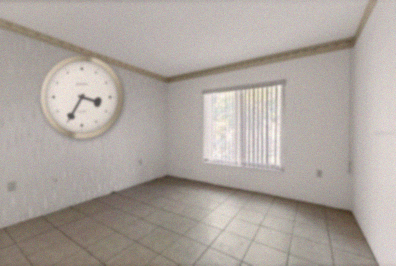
3:35
